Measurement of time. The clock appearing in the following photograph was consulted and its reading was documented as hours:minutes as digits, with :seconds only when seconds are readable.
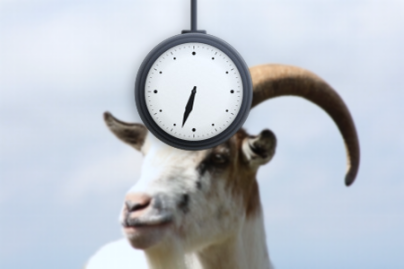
6:33
